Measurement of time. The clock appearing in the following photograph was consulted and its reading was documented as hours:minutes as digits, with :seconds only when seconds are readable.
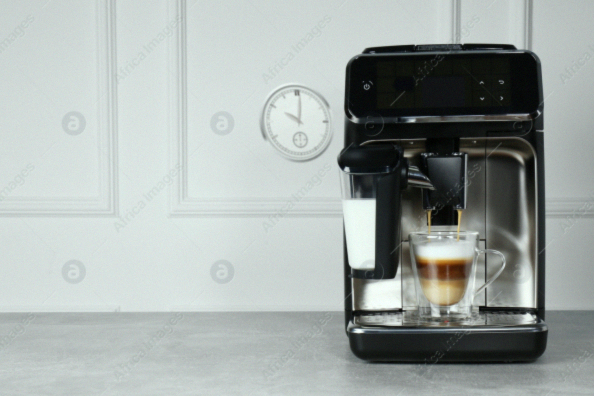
10:01
